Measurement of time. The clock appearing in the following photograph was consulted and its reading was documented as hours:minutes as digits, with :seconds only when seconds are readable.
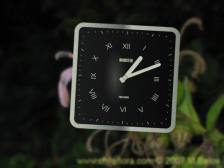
1:11
